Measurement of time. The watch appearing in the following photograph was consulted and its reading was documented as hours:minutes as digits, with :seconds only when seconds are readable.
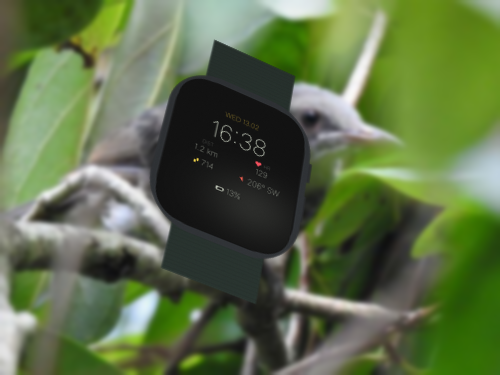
16:38
